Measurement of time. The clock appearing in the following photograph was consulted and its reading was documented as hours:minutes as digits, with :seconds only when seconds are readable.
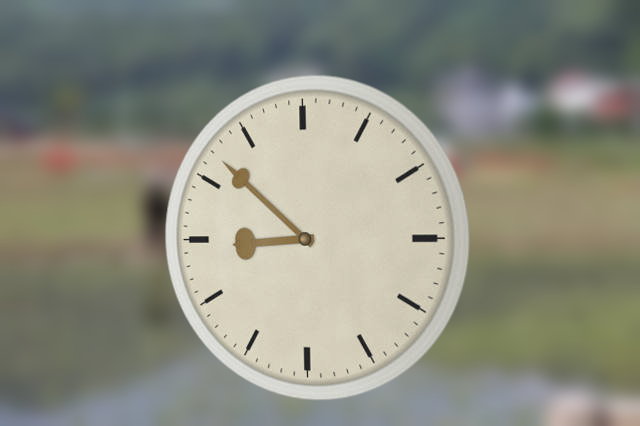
8:52
